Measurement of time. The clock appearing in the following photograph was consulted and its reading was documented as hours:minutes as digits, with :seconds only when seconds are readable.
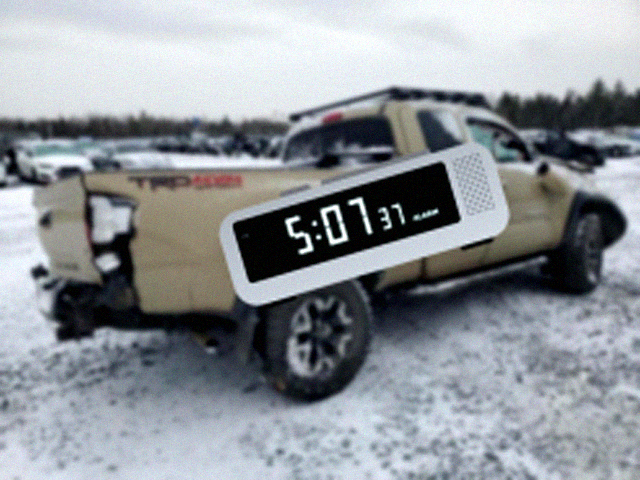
5:07:37
